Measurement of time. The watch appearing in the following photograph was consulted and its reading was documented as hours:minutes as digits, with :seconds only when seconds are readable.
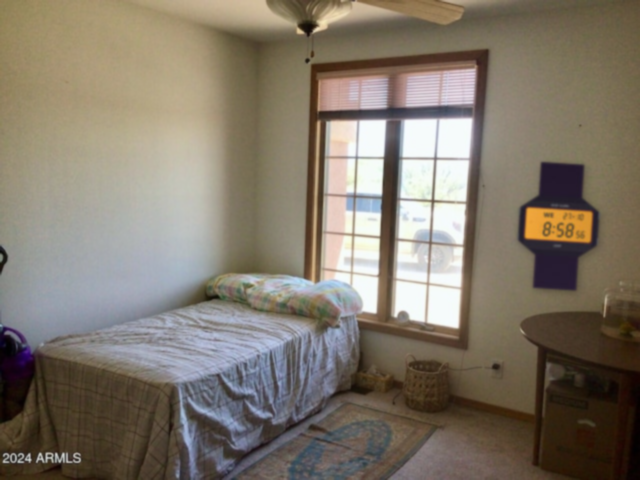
8:58
